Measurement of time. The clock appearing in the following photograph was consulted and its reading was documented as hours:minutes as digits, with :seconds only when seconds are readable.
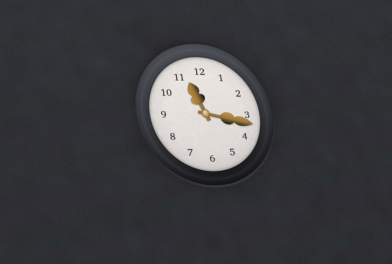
11:17
